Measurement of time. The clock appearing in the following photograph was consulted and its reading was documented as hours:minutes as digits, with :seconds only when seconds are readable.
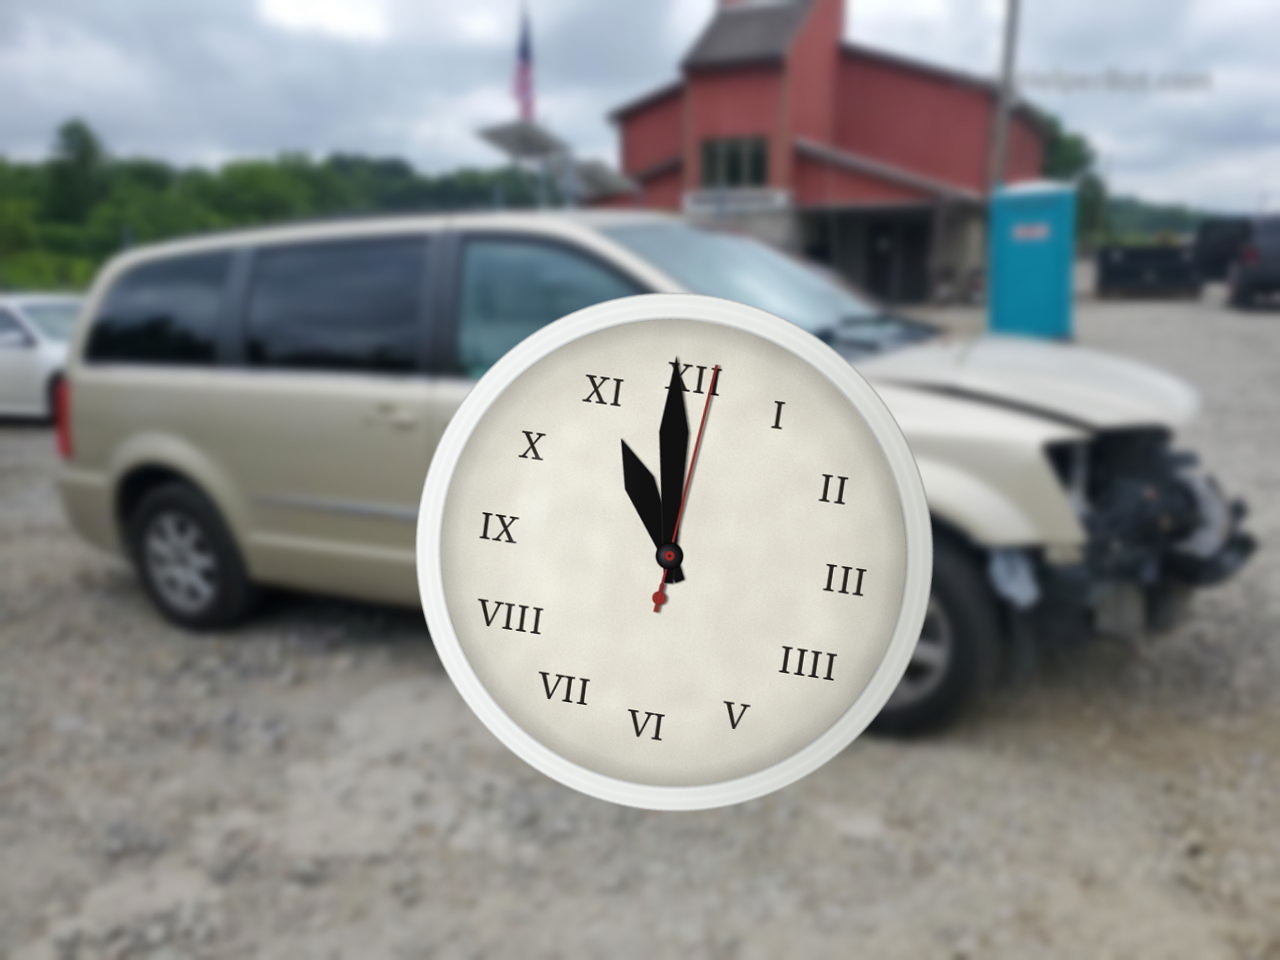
10:59:01
